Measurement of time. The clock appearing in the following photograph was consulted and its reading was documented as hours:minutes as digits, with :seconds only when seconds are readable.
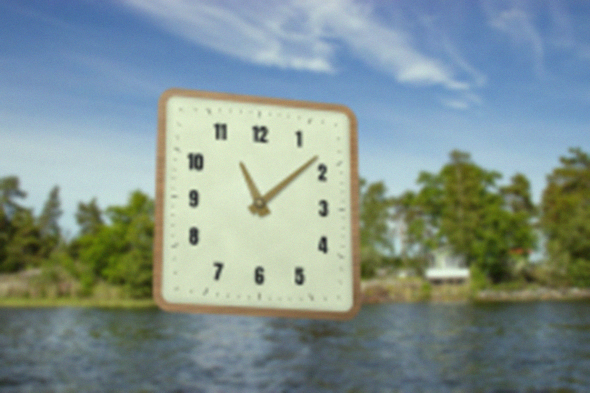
11:08
